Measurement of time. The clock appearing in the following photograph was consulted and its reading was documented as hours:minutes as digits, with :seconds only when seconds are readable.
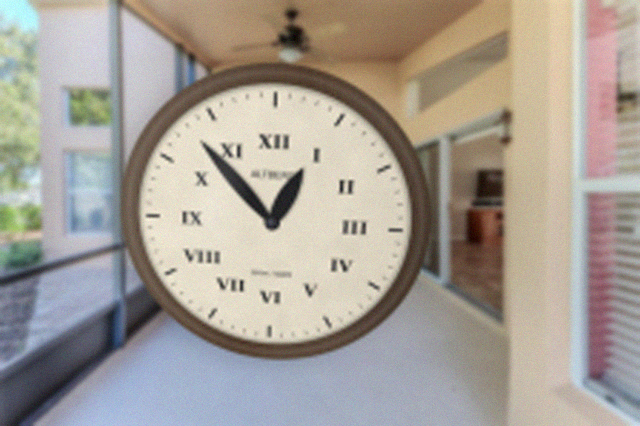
12:53
